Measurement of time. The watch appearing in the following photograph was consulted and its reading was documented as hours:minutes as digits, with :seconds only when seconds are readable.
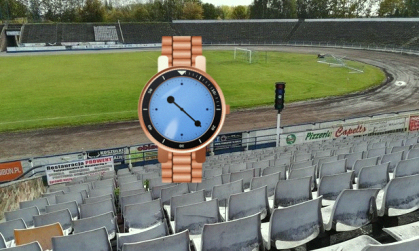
10:22
